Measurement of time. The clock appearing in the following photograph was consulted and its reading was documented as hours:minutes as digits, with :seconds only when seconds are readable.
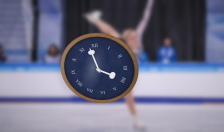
3:58
